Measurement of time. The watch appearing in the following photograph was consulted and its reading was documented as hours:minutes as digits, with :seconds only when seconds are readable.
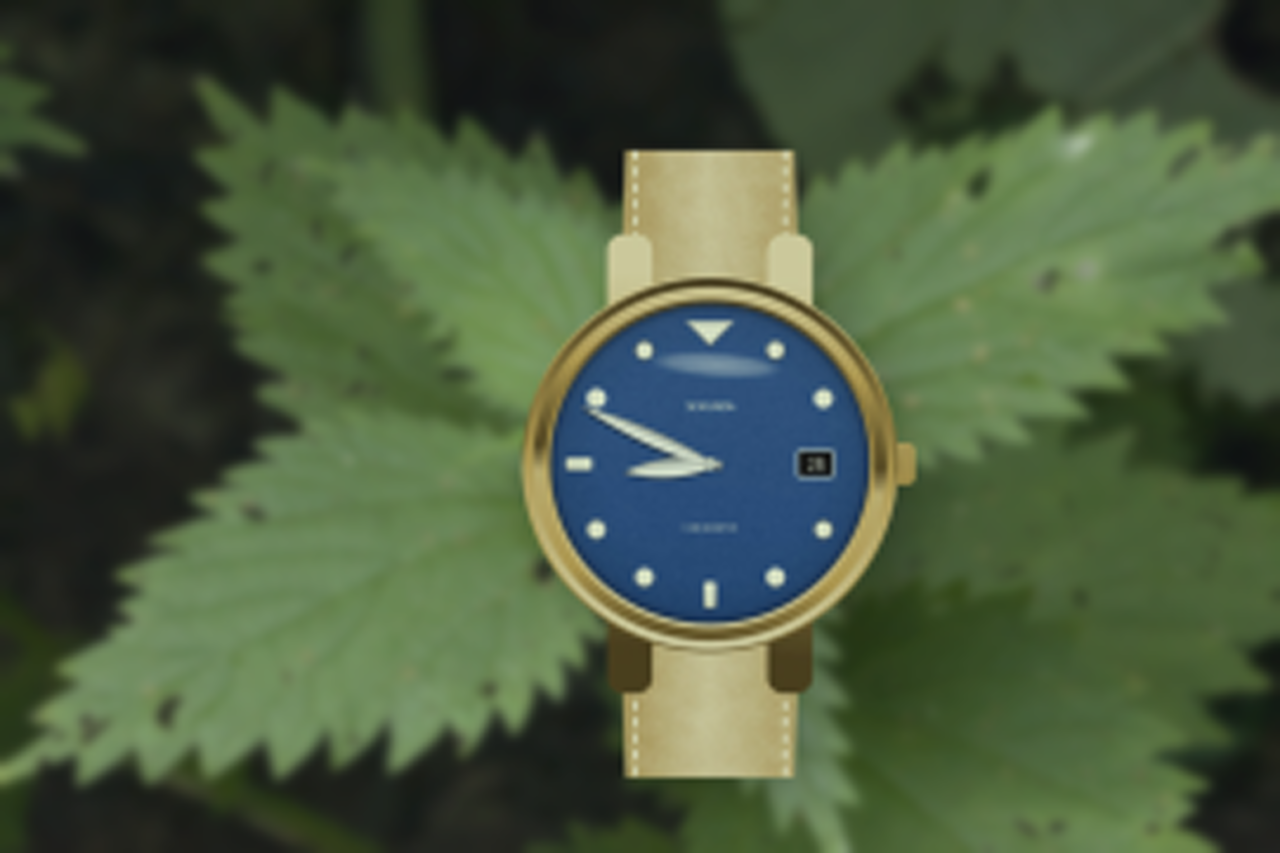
8:49
